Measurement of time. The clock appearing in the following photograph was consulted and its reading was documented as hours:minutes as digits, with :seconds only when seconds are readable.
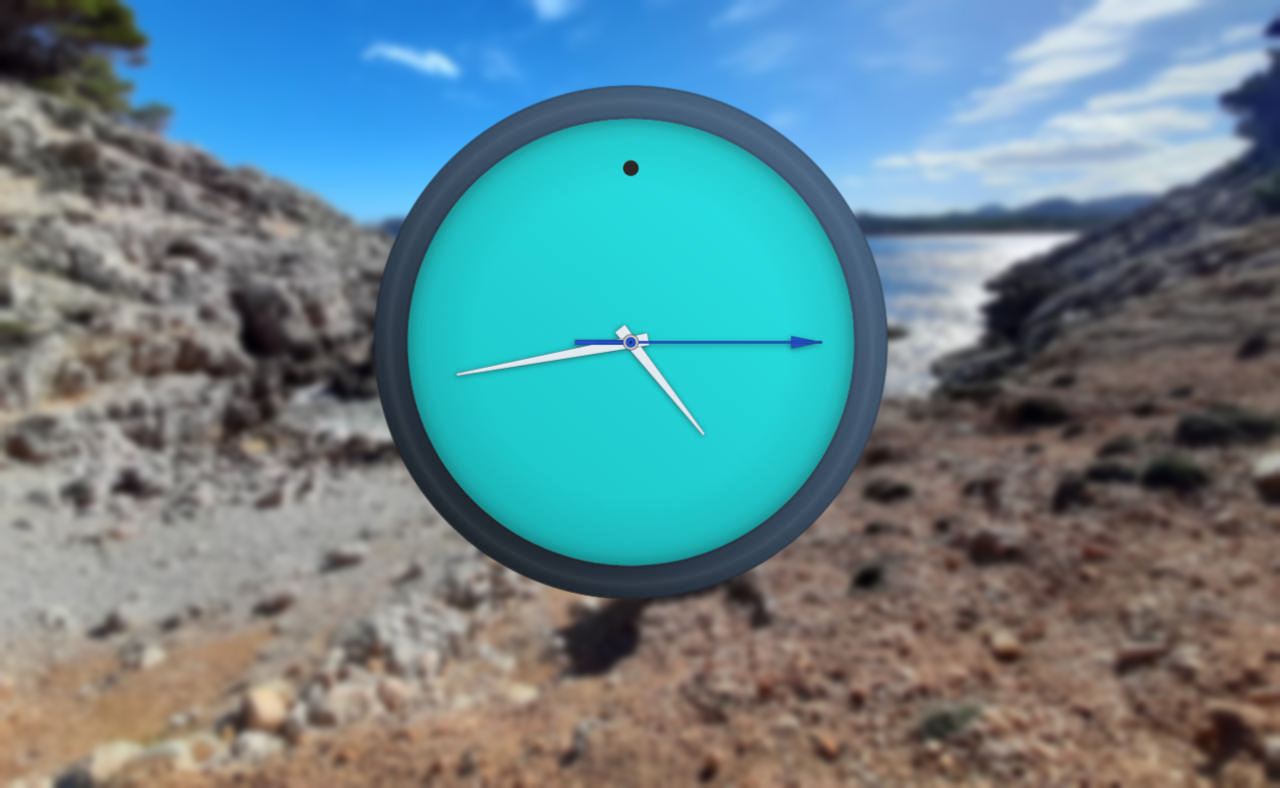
4:43:15
